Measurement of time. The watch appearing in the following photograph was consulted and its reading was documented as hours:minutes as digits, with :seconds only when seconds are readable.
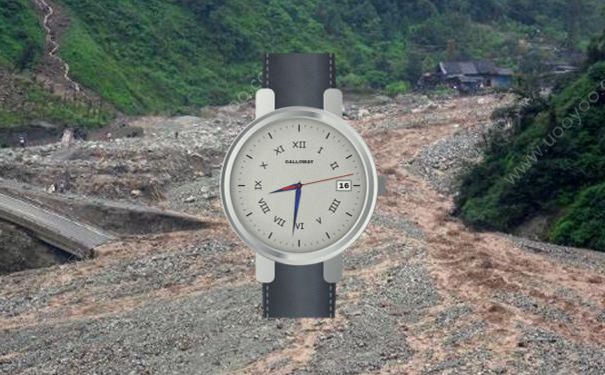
8:31:13
